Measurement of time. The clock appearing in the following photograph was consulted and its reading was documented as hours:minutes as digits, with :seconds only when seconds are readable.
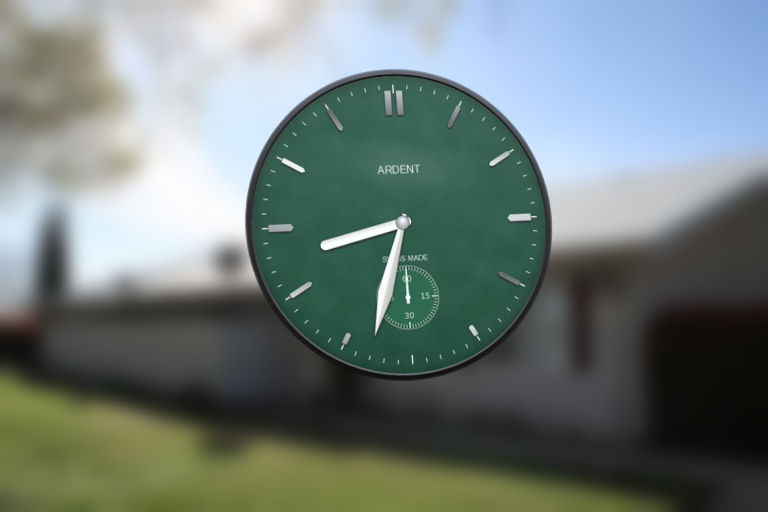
8:33
